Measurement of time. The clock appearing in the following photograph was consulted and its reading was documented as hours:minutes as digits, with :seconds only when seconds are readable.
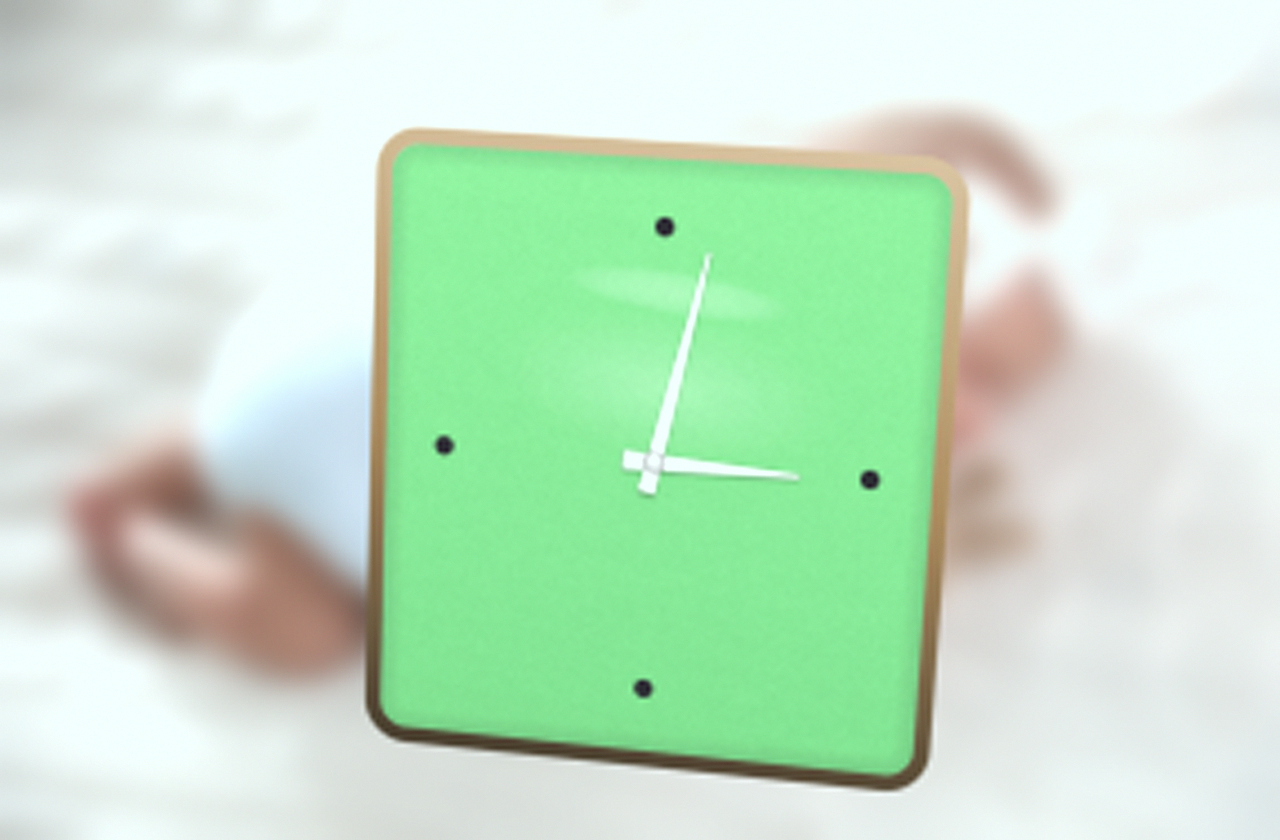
3:02
